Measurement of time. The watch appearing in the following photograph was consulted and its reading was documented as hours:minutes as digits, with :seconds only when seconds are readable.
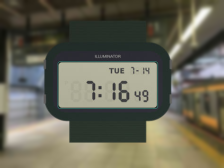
7:16:49
